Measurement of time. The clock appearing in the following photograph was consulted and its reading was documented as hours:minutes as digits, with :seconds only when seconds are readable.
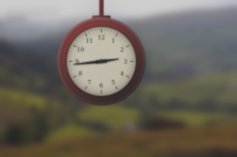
2:44
